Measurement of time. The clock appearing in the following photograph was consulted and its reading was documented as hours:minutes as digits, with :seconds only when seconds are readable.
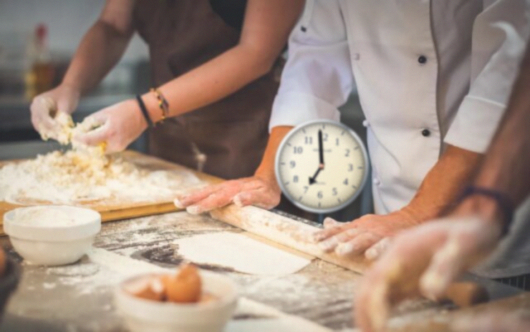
6:59
